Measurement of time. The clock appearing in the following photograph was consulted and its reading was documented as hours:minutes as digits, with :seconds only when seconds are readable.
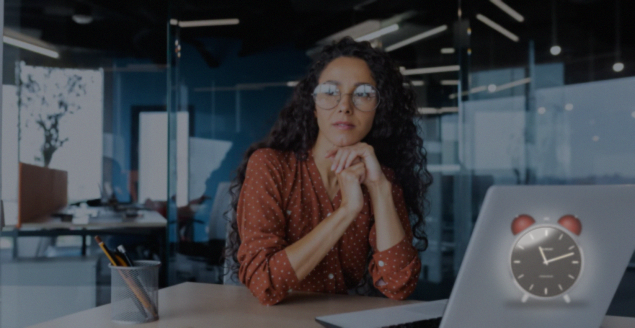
11:12
